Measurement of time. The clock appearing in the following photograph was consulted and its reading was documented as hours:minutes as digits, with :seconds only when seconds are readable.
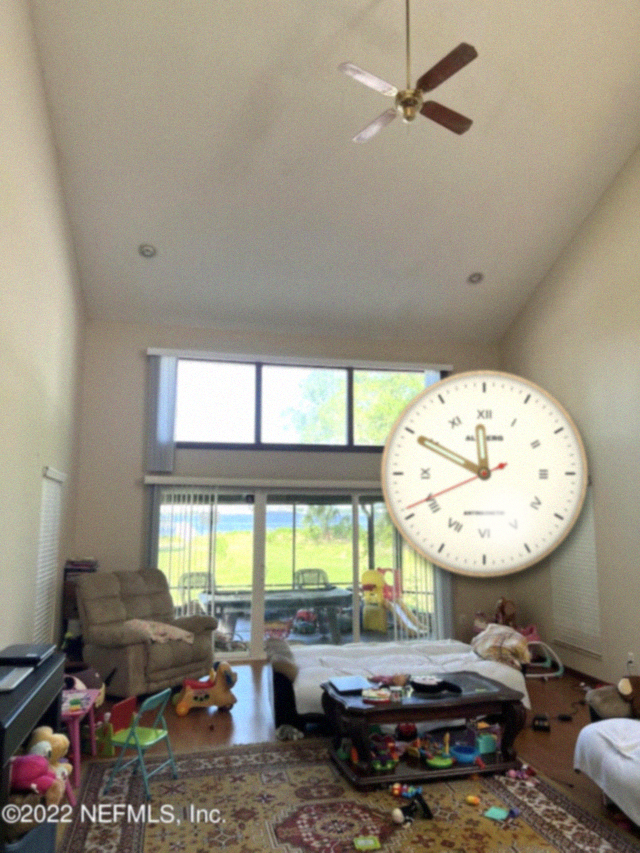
11:49:41
